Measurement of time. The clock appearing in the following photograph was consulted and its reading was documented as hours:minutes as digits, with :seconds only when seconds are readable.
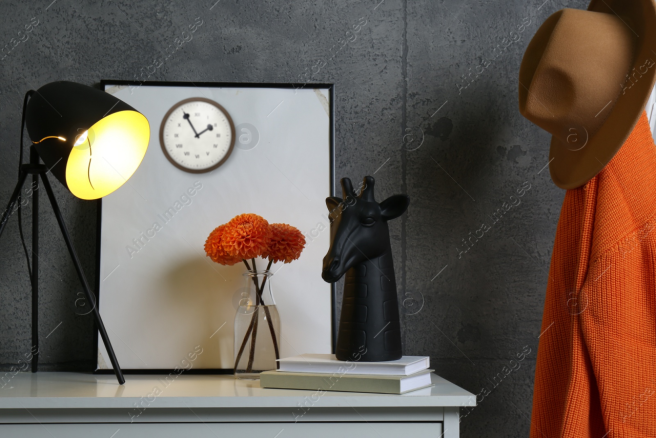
1:55
